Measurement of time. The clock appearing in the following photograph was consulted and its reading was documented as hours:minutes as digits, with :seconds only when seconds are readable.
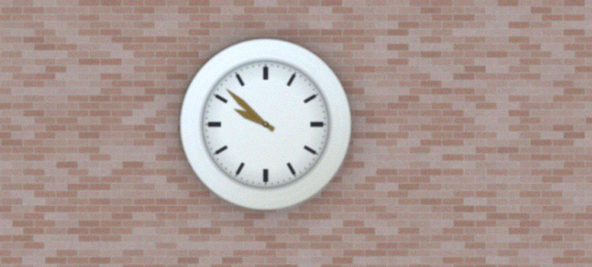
9:52
